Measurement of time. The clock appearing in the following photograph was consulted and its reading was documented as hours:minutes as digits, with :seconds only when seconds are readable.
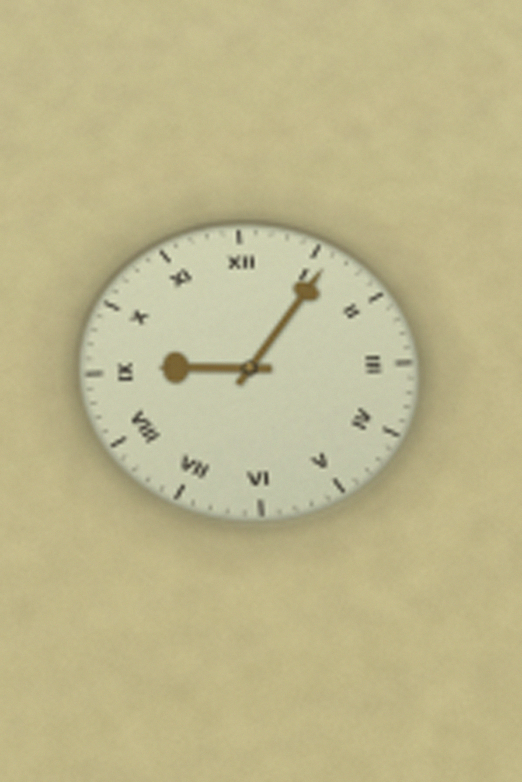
9:06
